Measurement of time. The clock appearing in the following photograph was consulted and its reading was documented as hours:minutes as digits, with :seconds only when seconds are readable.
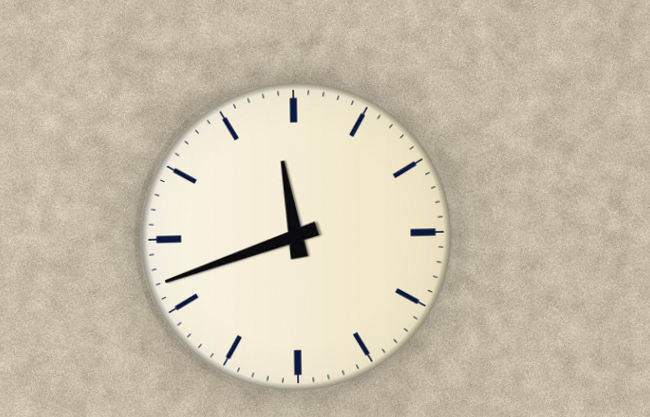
11:42
